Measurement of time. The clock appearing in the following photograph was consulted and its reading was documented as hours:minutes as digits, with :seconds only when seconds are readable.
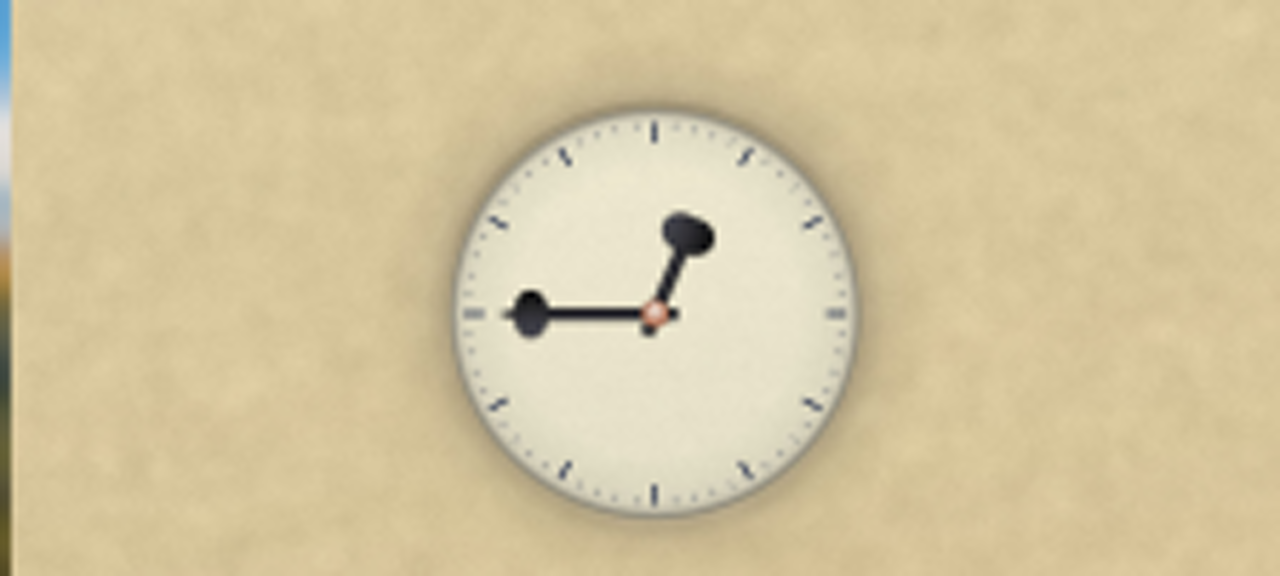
12:45
